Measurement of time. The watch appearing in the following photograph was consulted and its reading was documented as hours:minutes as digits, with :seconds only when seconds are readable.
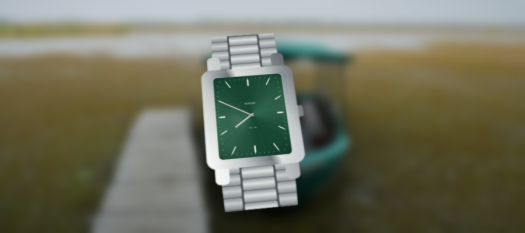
7:50
